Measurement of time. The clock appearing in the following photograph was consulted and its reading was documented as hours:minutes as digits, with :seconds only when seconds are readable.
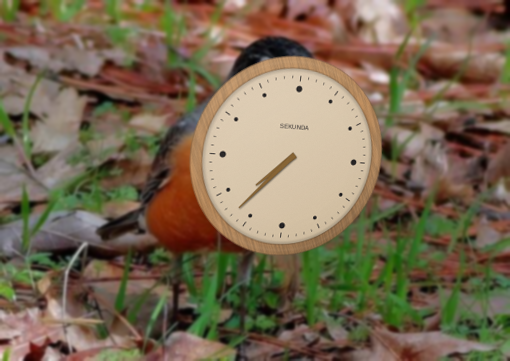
7:37
